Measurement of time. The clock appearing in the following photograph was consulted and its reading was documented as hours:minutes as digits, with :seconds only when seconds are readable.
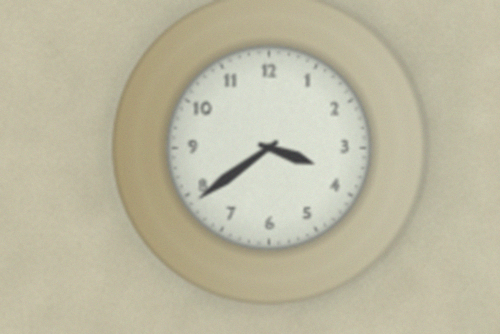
3:39
